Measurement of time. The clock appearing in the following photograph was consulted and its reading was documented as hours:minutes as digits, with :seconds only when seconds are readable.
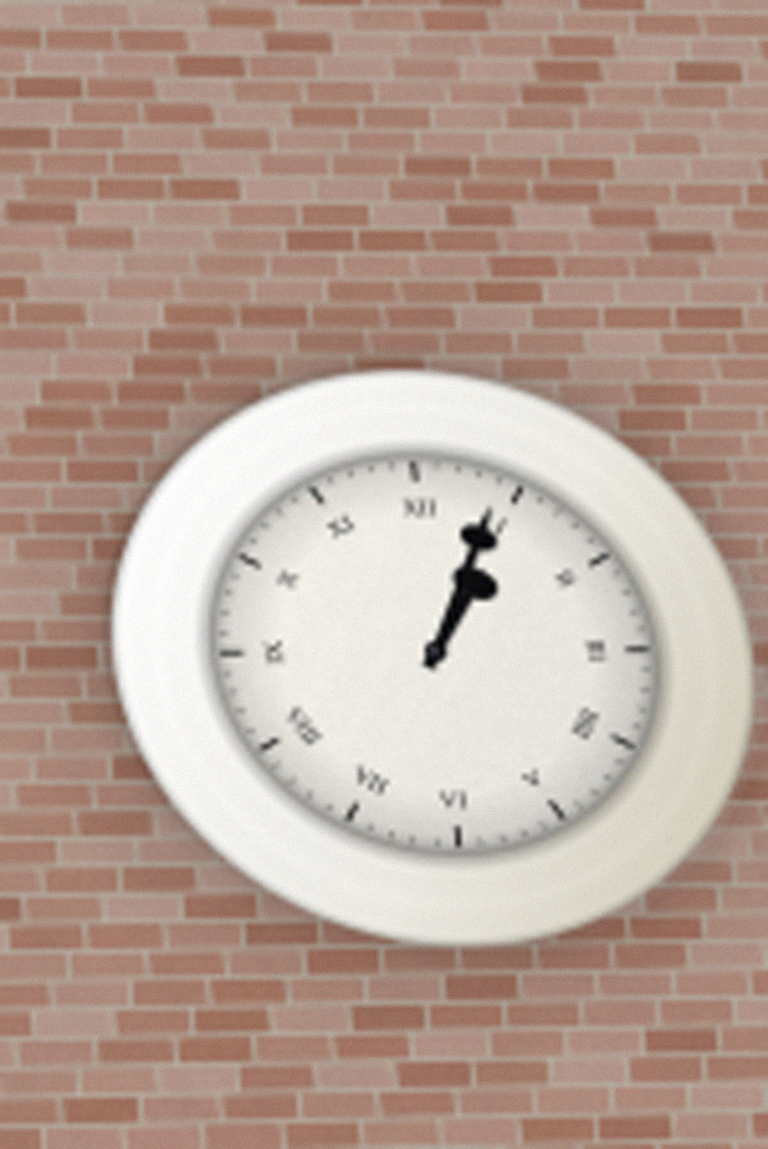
1:04
